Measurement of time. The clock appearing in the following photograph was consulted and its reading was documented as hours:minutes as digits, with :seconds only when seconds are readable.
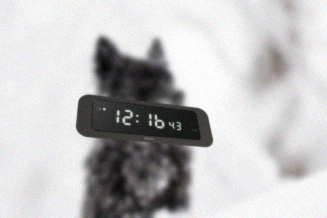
12:16:43
